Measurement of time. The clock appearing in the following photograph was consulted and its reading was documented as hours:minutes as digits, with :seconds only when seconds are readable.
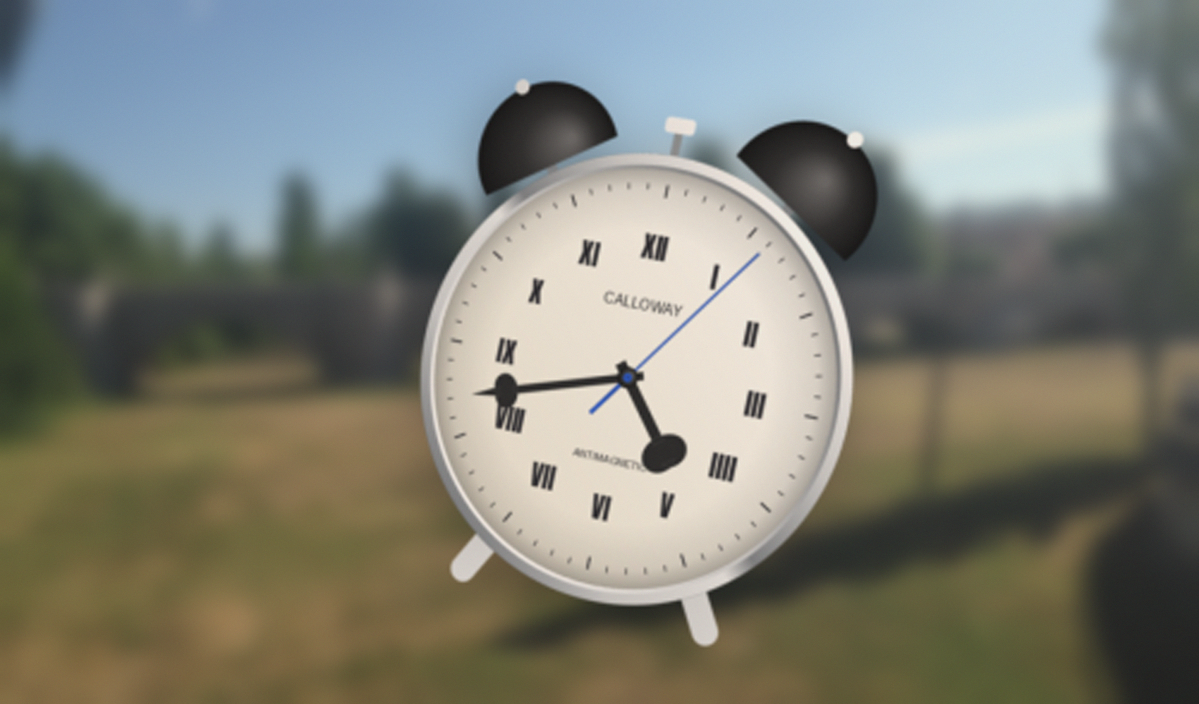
4:42:06
